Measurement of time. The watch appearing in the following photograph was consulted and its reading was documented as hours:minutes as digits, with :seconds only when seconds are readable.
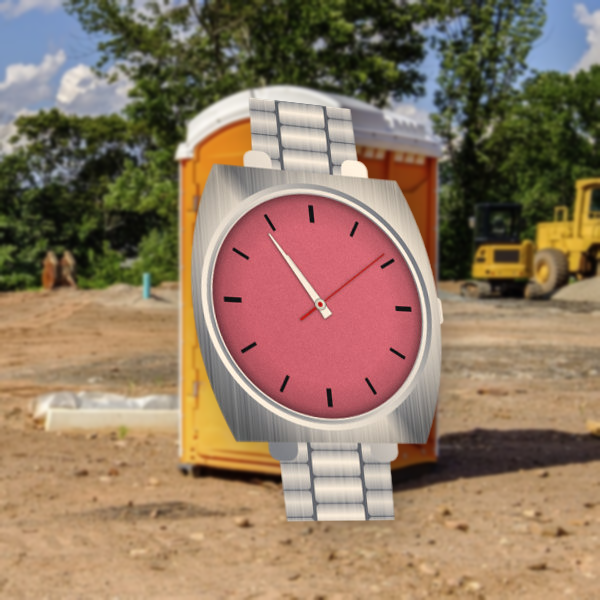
10:54:09
